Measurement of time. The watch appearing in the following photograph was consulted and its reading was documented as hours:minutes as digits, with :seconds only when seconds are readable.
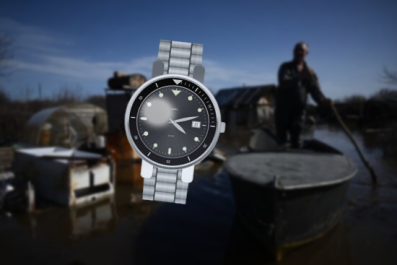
4:12
